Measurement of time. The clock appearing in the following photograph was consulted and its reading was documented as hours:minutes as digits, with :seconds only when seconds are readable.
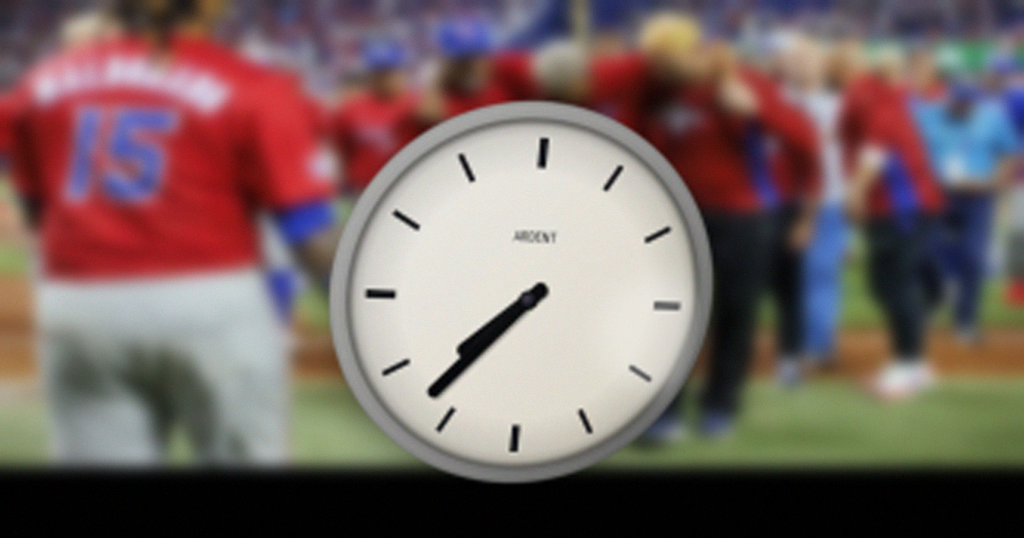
7:37
